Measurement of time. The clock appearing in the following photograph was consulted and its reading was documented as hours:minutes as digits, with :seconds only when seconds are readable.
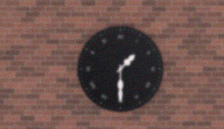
1:30
